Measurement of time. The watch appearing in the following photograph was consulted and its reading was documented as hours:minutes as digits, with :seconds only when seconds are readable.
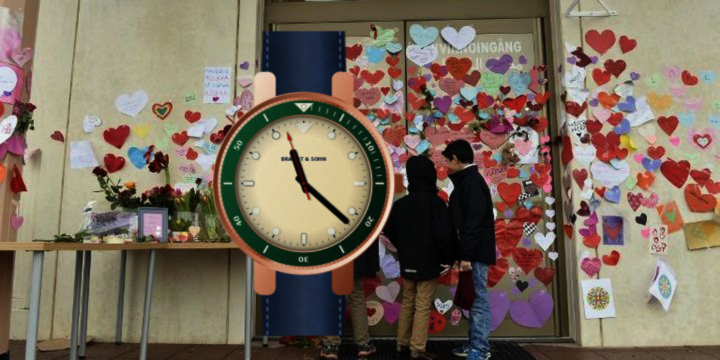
11:21:57
